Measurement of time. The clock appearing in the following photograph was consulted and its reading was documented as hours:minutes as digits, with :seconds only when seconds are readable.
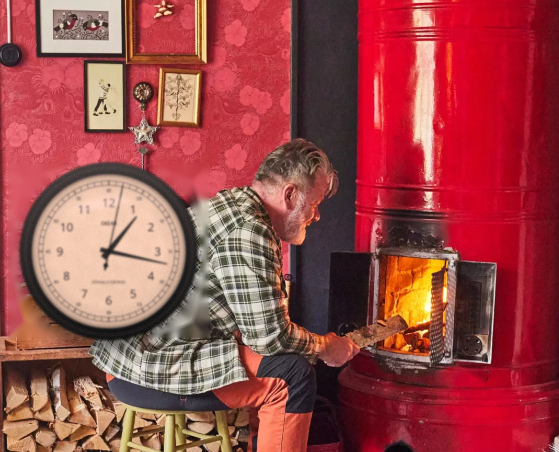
1:17:02
